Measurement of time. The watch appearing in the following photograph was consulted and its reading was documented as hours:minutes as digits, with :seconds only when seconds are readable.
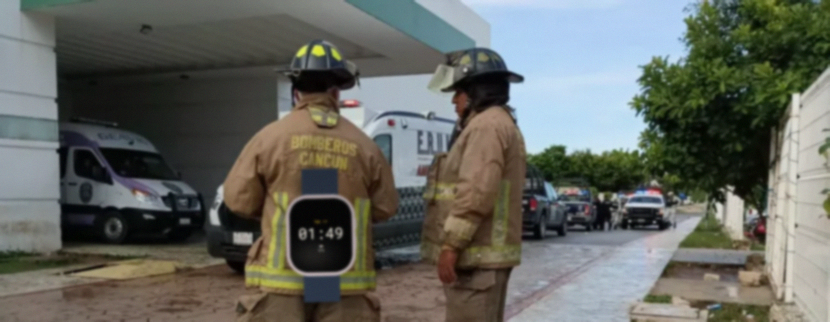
1:49
